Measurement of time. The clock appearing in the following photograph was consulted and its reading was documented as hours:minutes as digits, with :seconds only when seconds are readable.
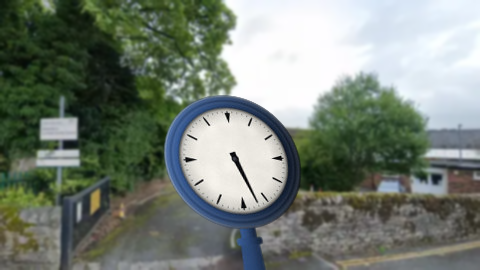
5:27
